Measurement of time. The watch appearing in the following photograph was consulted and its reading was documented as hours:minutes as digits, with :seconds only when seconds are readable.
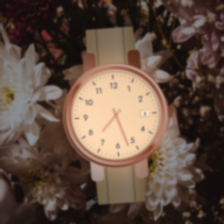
7:27
